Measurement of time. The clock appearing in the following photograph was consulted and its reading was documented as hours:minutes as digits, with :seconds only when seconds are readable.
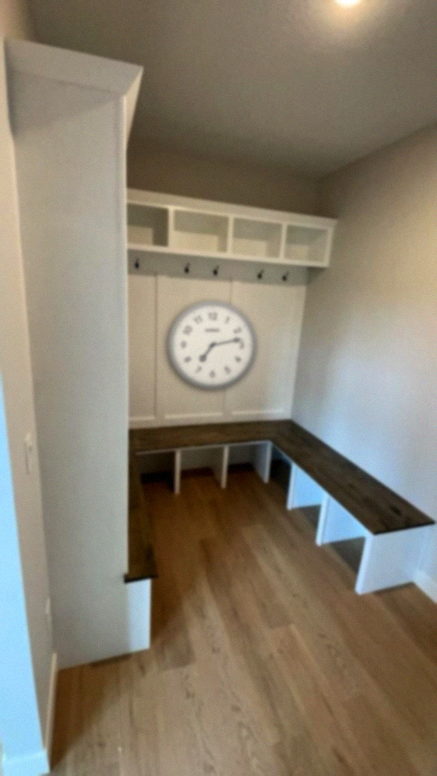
7:13
